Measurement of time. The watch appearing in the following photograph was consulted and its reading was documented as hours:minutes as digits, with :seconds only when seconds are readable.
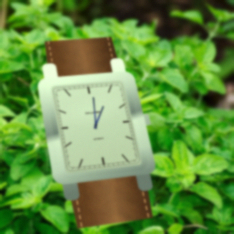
1:01
